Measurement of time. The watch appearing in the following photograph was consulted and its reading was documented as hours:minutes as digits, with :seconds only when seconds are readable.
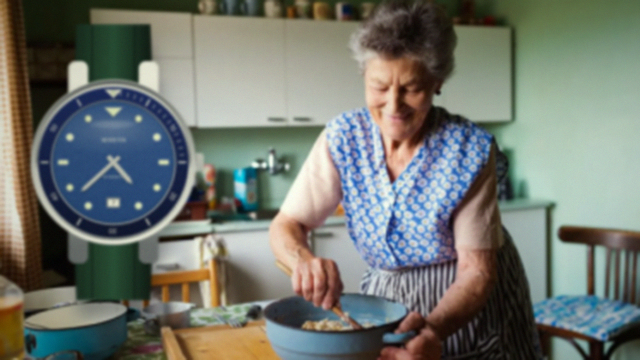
4:38
